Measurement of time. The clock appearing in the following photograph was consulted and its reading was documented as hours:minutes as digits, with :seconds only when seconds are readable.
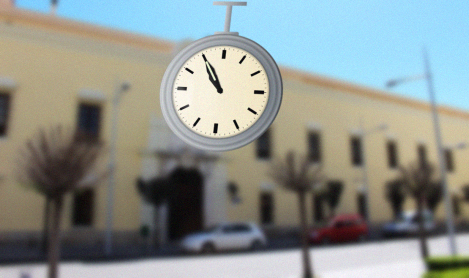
10:55
